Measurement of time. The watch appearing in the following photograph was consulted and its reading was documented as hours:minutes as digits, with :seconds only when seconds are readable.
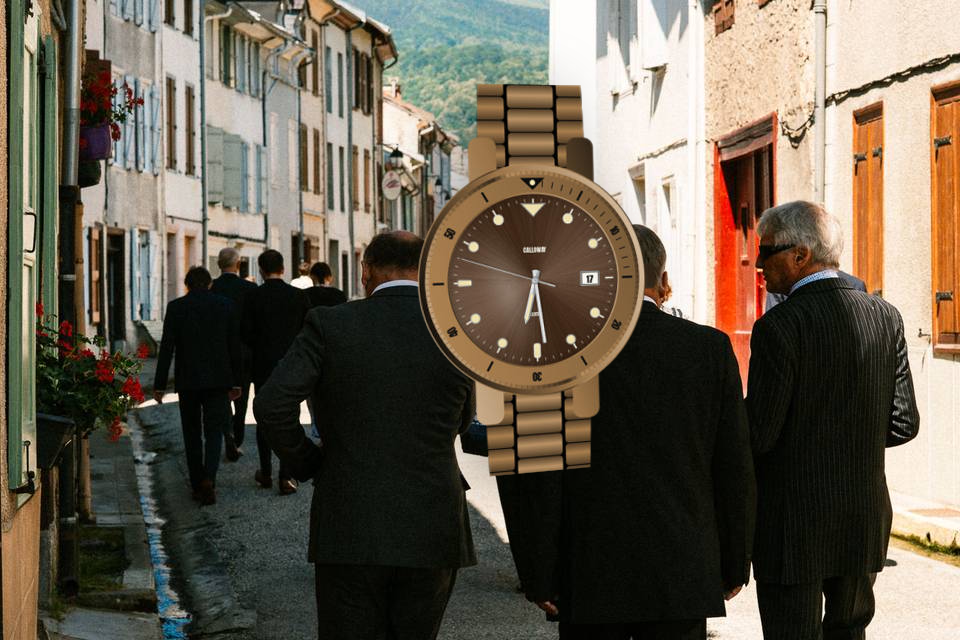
6:28:48
